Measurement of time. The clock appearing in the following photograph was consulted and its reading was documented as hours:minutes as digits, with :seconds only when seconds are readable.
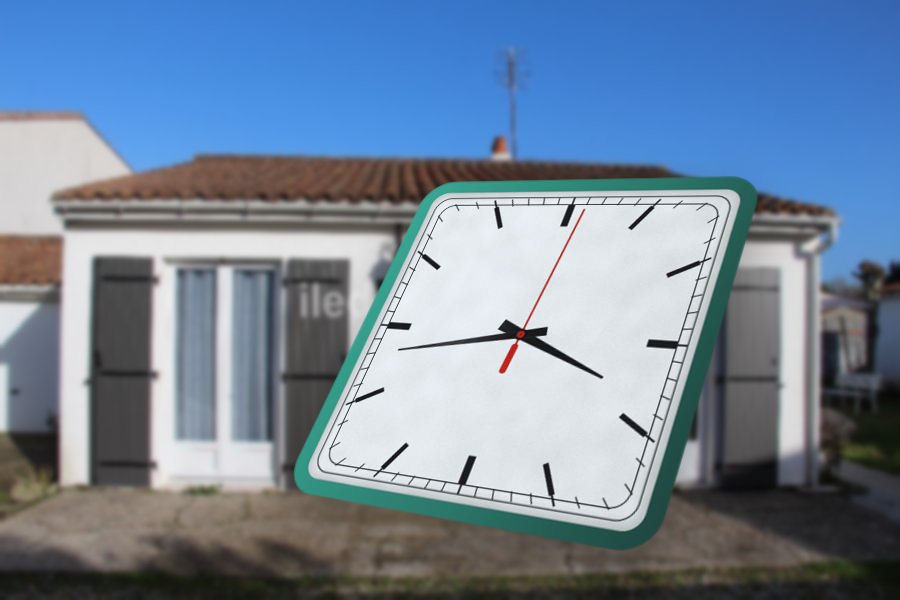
3:43:01
